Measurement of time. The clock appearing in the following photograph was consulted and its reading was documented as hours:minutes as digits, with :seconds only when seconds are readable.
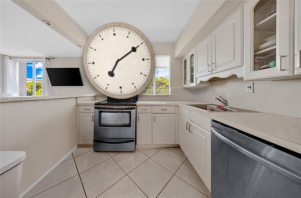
7:10
